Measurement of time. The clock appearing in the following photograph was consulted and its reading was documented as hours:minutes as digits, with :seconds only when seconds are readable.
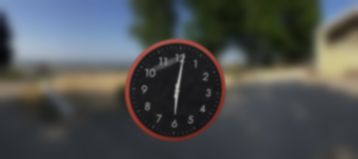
6:01
